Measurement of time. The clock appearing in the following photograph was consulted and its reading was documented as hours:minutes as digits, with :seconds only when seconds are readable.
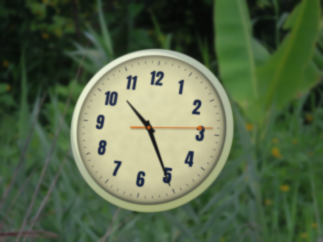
10:25:14
